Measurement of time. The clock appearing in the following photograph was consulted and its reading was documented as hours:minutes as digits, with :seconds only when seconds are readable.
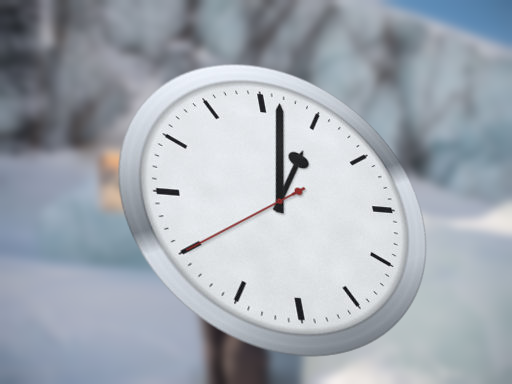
1:01:40
